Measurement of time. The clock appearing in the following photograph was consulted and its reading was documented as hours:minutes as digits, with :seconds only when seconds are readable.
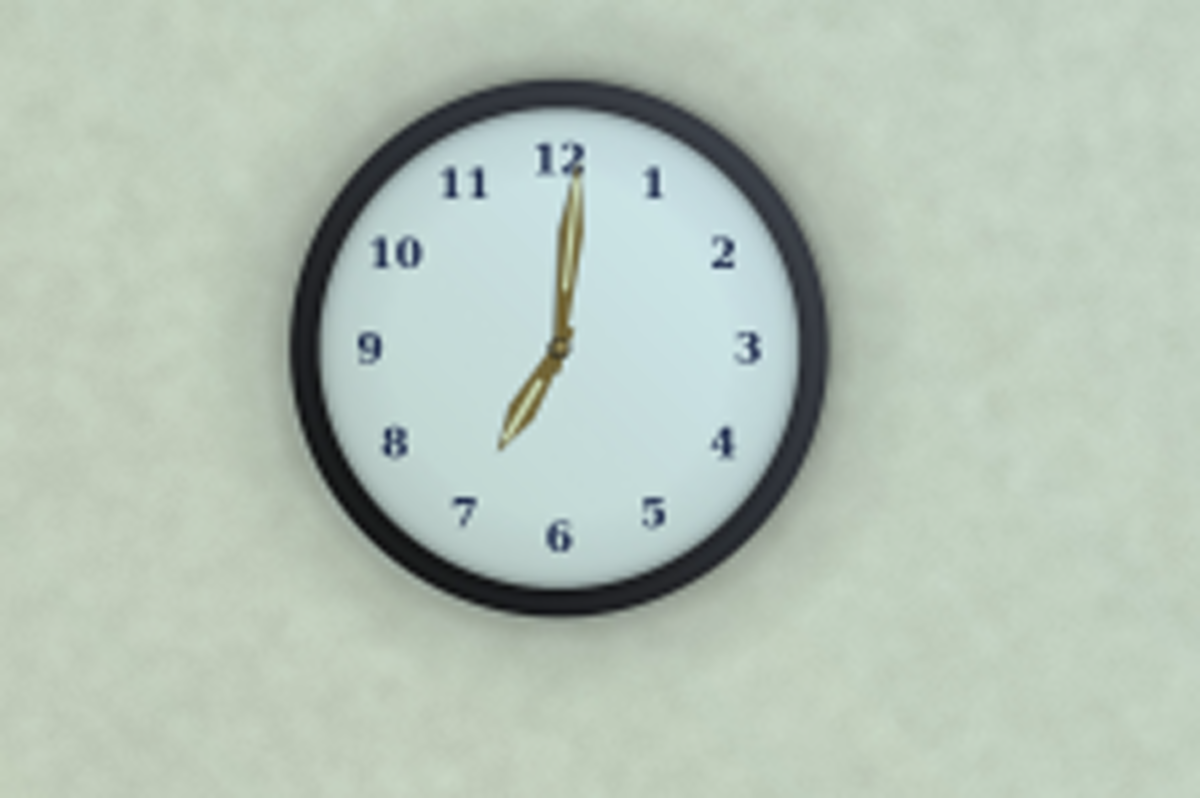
7:01
